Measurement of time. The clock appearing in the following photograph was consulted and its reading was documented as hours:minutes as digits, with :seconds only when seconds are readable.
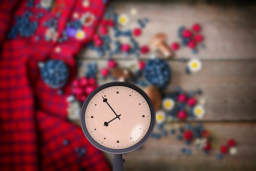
7:54
